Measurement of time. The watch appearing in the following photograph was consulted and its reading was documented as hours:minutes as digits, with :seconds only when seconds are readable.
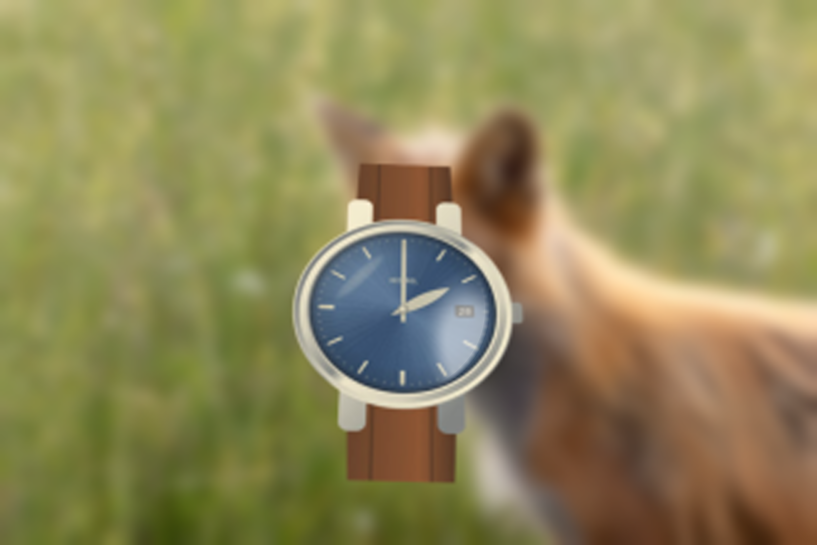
2:00
